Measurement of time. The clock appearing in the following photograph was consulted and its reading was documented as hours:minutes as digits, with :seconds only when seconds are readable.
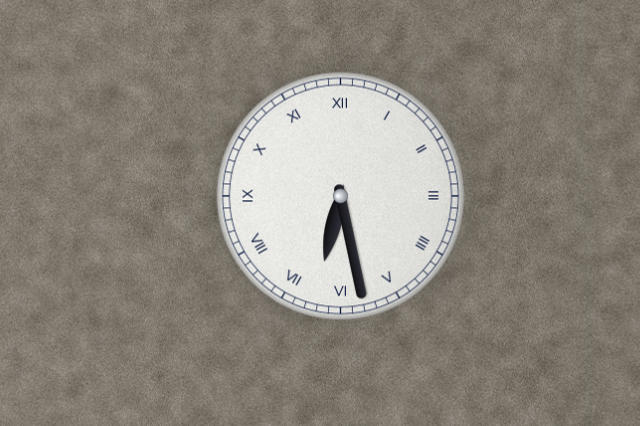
6:28
